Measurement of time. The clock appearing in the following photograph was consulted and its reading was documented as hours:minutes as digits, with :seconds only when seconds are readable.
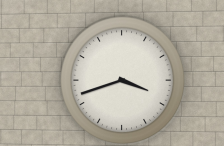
3:42
